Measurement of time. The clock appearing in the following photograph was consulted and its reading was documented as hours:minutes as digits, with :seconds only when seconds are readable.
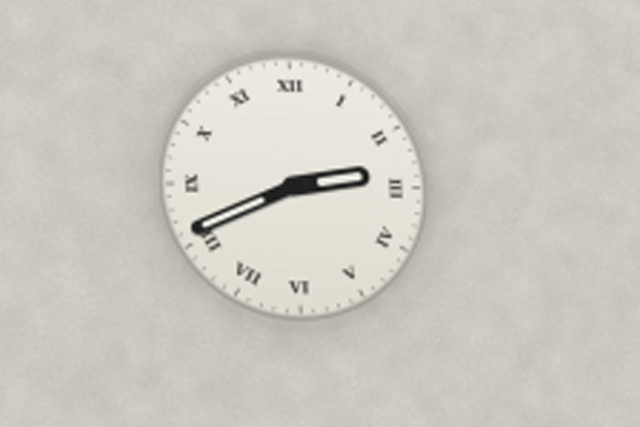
2:41
